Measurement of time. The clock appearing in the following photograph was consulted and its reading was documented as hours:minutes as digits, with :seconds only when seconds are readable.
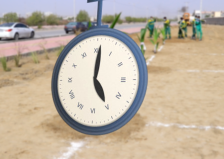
5:01
